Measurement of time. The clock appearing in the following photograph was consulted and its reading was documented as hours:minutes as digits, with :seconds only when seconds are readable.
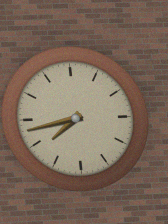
7:43
